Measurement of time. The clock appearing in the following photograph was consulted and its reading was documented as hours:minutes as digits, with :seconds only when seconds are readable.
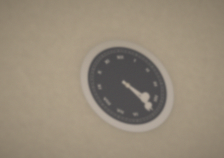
4:24
